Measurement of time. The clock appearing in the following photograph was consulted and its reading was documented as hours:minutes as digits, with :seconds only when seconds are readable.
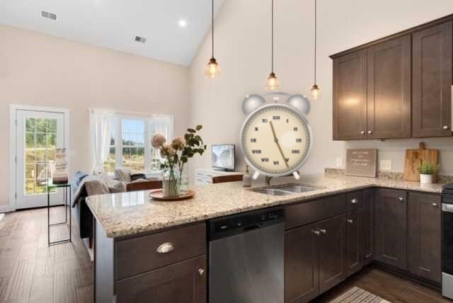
11:26
